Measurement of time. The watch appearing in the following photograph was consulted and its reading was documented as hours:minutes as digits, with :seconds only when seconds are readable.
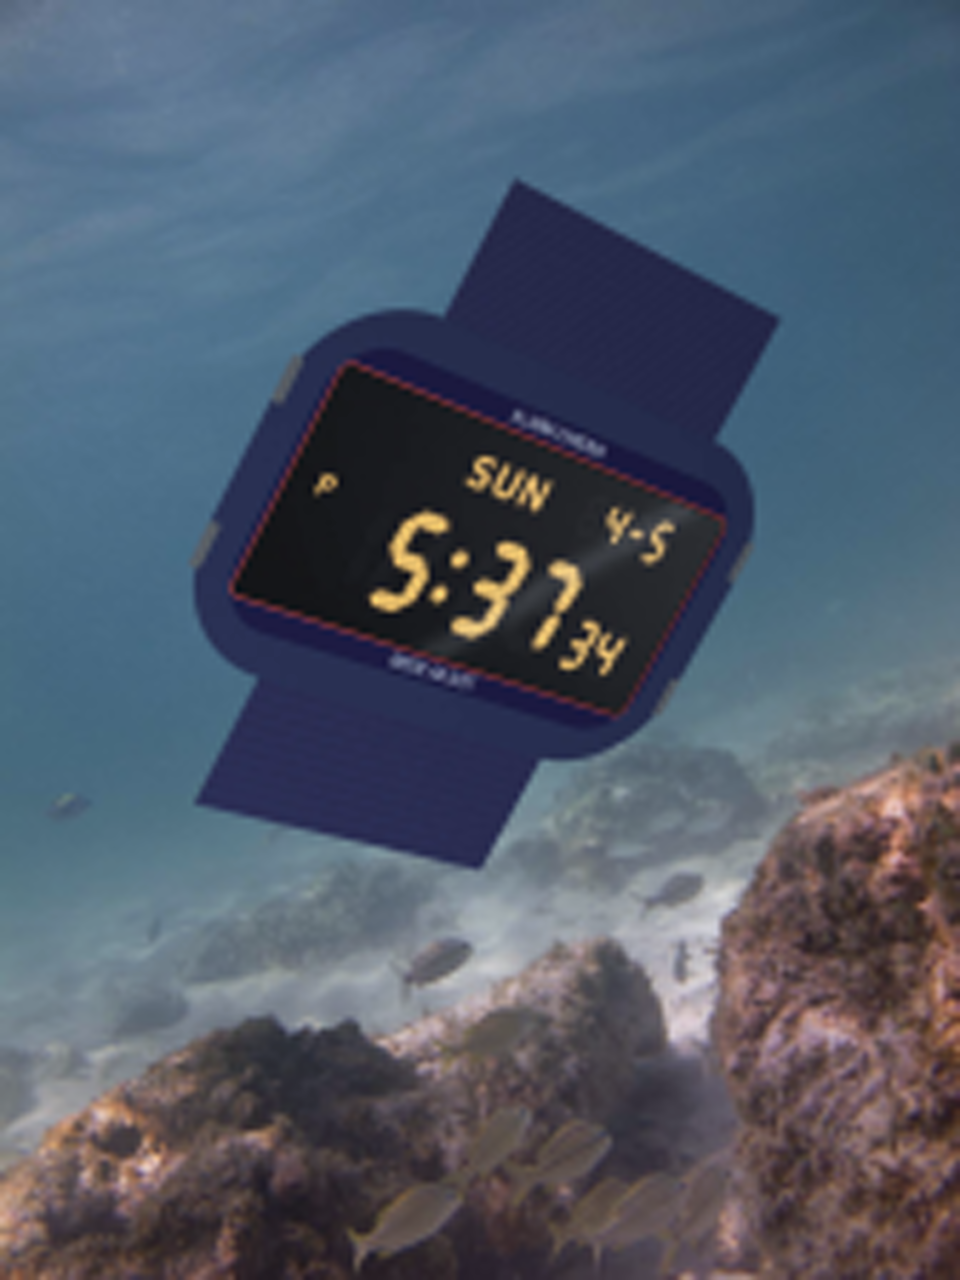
5:37:34
